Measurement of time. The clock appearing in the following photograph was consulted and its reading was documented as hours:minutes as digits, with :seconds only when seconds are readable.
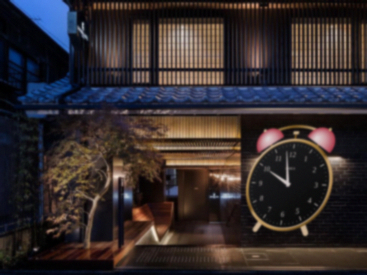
9:58
